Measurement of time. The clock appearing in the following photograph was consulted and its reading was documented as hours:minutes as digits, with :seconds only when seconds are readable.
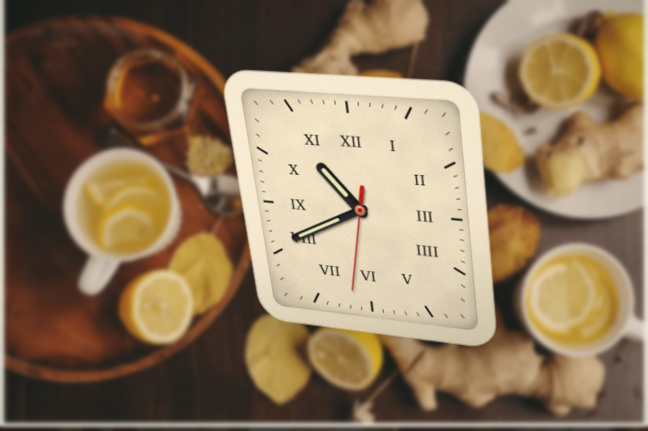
10:40:32
